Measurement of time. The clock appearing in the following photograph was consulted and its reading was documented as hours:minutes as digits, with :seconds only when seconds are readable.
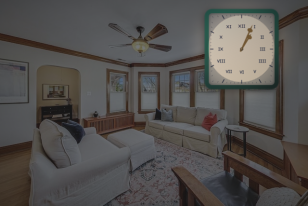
1:04
